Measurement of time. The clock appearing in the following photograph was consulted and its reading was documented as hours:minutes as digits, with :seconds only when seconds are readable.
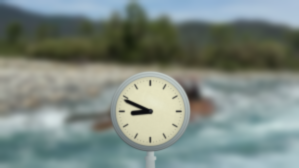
8:49
